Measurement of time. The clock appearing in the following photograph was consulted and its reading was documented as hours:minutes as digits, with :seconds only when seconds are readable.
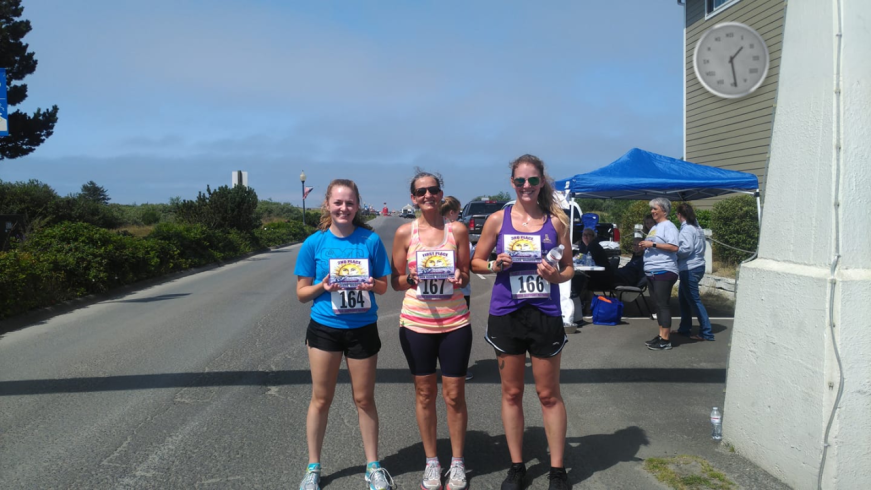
1:29
